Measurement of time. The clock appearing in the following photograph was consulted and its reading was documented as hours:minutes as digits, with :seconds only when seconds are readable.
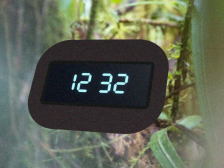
12:32
